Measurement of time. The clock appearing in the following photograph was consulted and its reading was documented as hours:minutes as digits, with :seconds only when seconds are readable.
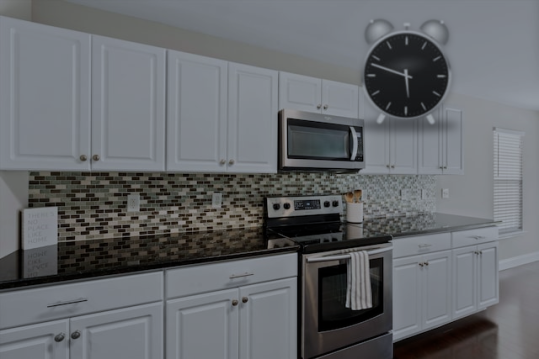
5:48
